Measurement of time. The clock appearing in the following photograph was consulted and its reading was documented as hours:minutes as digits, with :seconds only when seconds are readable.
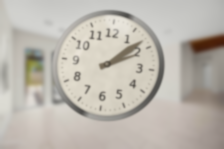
2:08
